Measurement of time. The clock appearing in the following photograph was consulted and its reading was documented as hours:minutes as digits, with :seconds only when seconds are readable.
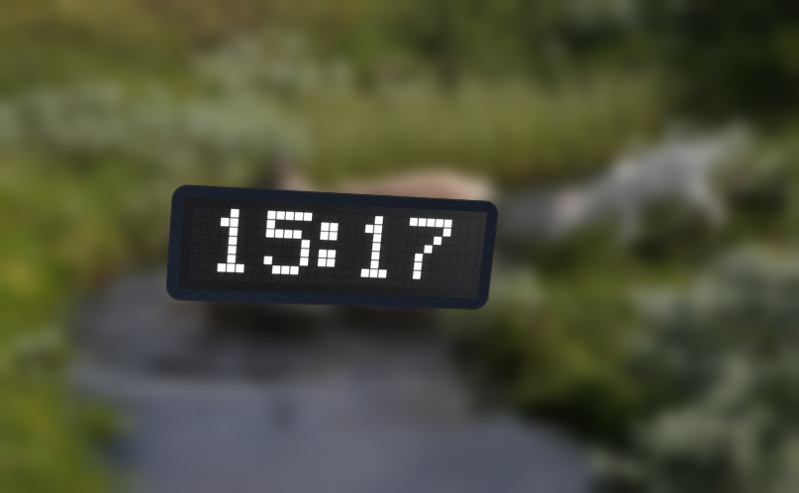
15:17
